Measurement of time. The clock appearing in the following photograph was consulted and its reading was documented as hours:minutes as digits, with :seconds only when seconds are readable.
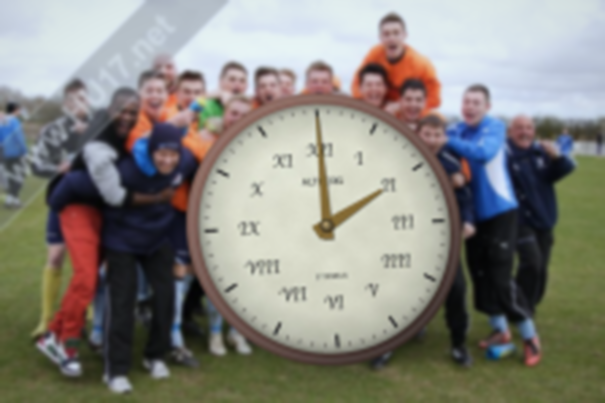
2:00
